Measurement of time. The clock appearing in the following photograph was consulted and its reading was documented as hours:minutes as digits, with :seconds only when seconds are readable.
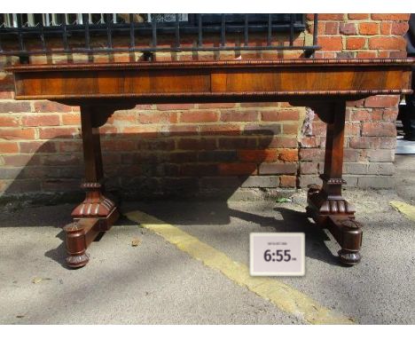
6:55
